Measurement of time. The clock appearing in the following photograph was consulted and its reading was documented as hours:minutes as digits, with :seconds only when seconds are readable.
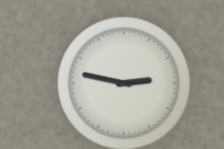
2:47
